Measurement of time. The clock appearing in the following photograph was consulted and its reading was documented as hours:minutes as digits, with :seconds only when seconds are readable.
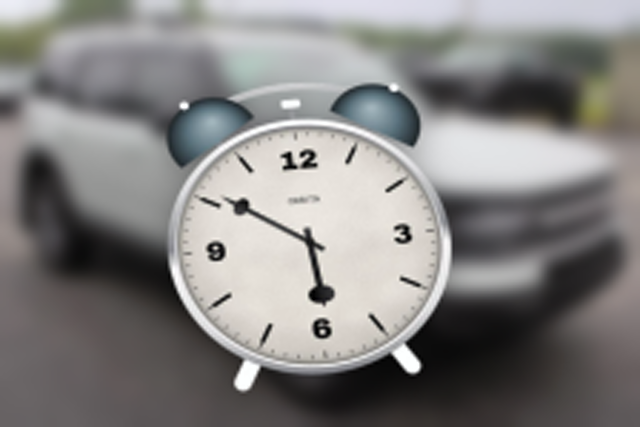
5:51
